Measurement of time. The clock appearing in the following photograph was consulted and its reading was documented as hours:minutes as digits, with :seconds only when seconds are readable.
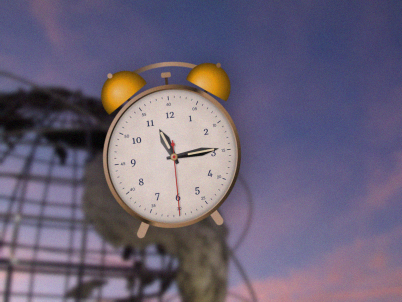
11:14:30
